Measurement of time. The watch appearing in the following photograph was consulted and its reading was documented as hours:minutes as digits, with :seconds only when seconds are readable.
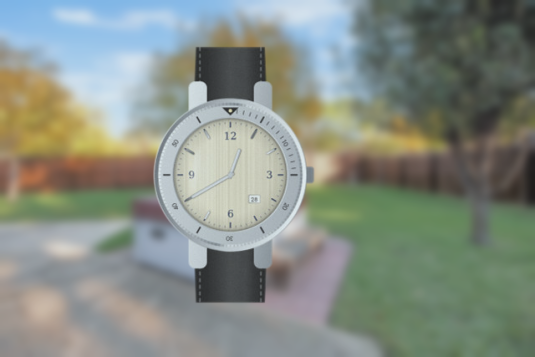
12:40
